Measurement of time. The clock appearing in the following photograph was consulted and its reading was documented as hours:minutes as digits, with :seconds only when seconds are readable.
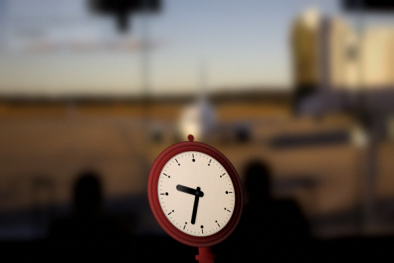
9:33
